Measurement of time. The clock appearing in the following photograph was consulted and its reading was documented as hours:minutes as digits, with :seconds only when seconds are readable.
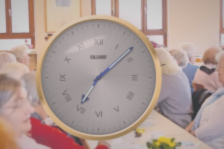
7:08
